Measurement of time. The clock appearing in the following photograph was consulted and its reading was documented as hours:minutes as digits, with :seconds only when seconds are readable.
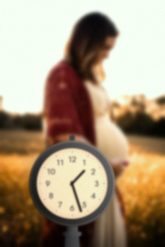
1:27
